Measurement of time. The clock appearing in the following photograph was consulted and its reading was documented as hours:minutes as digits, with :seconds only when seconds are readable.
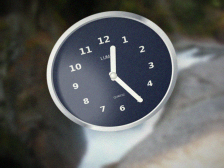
12:25
